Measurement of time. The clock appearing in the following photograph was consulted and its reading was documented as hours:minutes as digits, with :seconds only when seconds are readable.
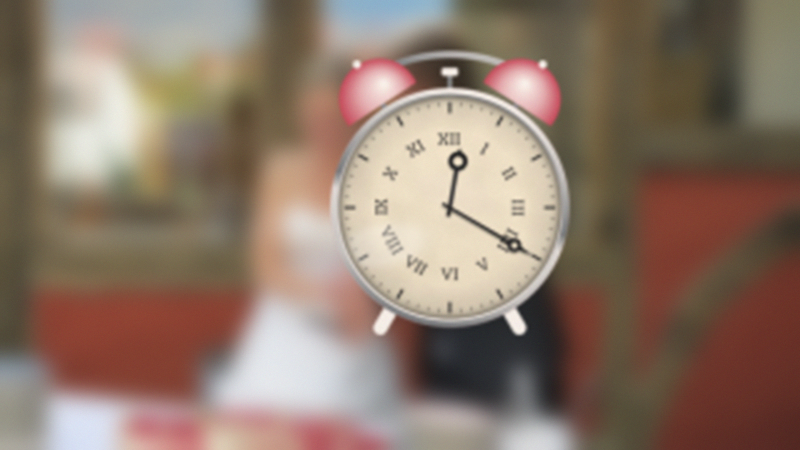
12:20
